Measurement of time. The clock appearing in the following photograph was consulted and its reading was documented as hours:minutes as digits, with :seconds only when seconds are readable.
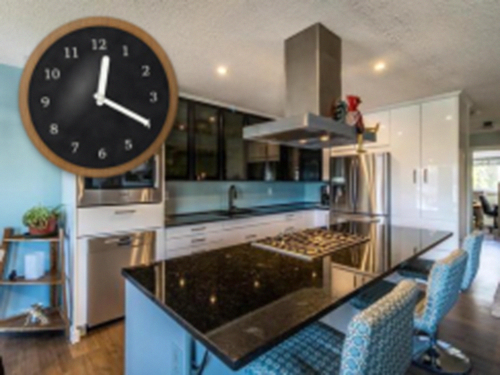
12:20
